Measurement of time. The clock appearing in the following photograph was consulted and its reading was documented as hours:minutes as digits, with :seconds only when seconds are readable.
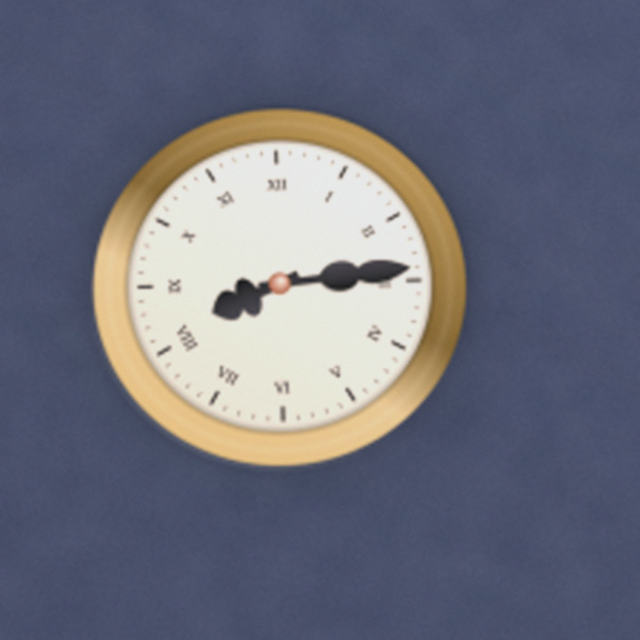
8:14
